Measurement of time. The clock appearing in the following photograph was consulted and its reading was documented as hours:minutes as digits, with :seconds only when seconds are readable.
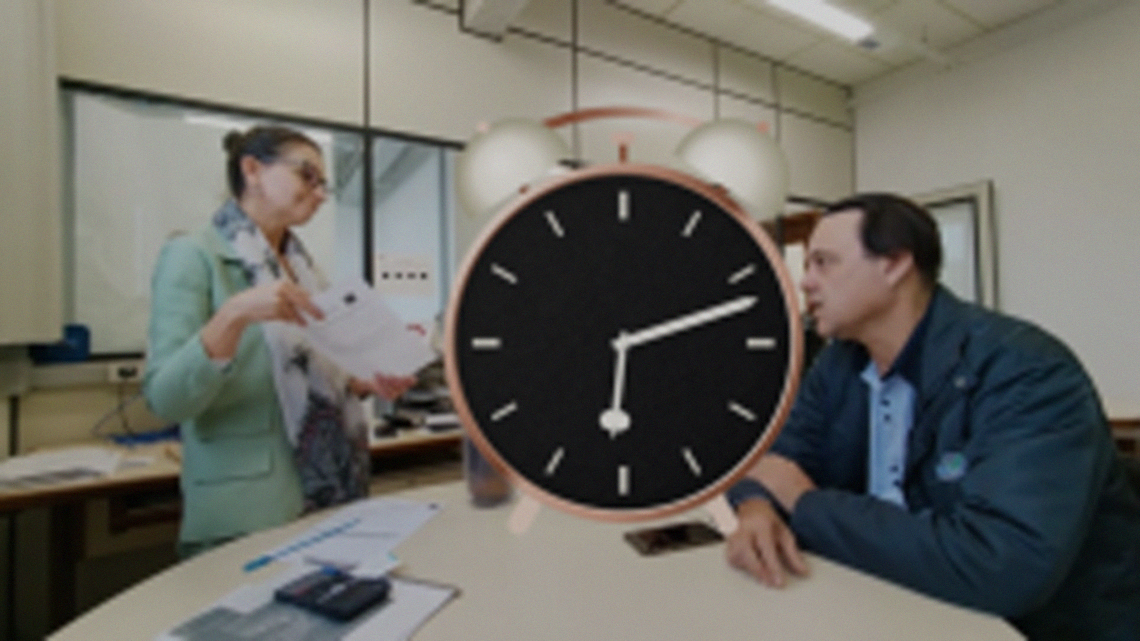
6:12
